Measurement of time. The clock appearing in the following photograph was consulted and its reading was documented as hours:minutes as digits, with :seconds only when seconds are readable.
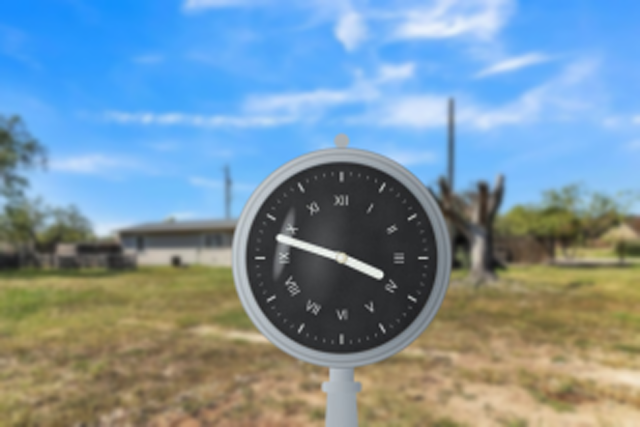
3:48
